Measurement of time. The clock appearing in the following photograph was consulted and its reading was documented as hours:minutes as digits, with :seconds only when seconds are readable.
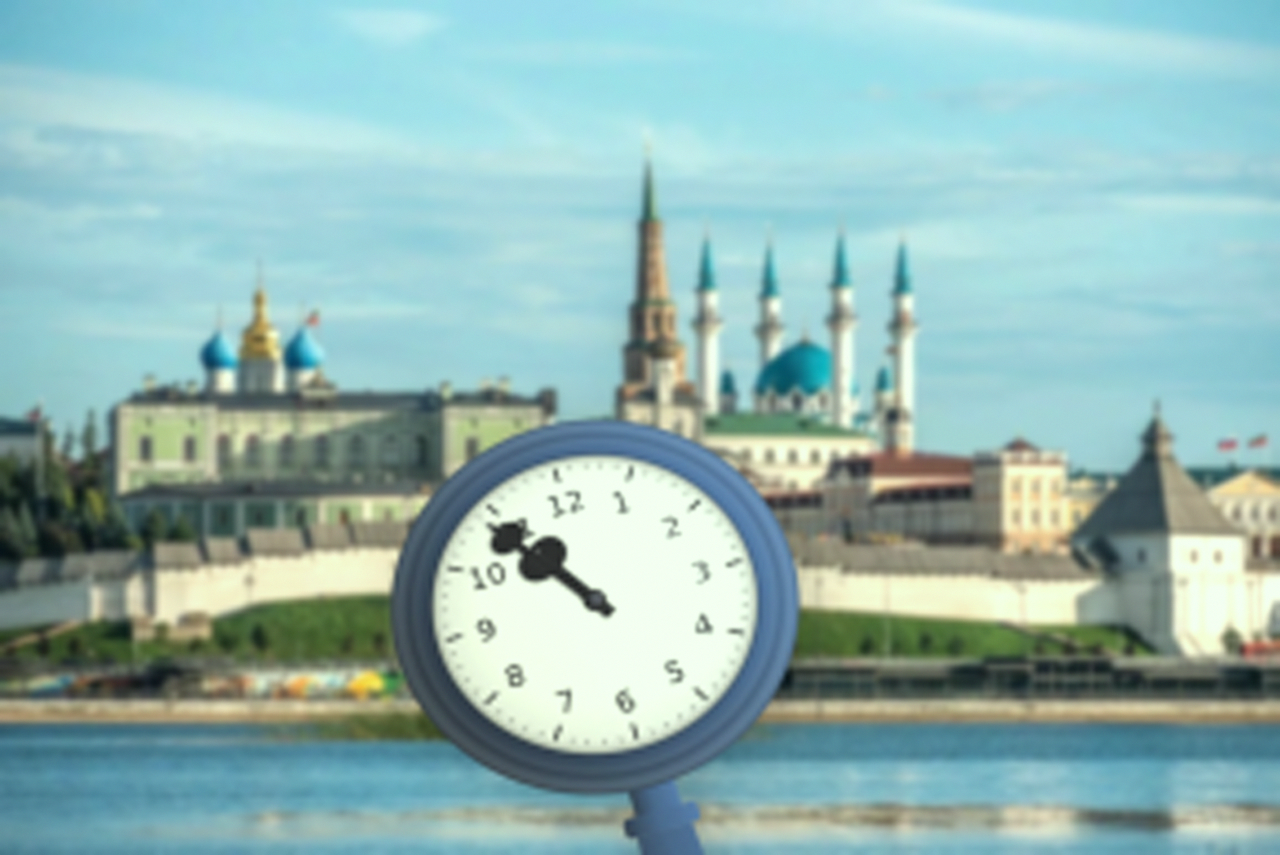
10:54
